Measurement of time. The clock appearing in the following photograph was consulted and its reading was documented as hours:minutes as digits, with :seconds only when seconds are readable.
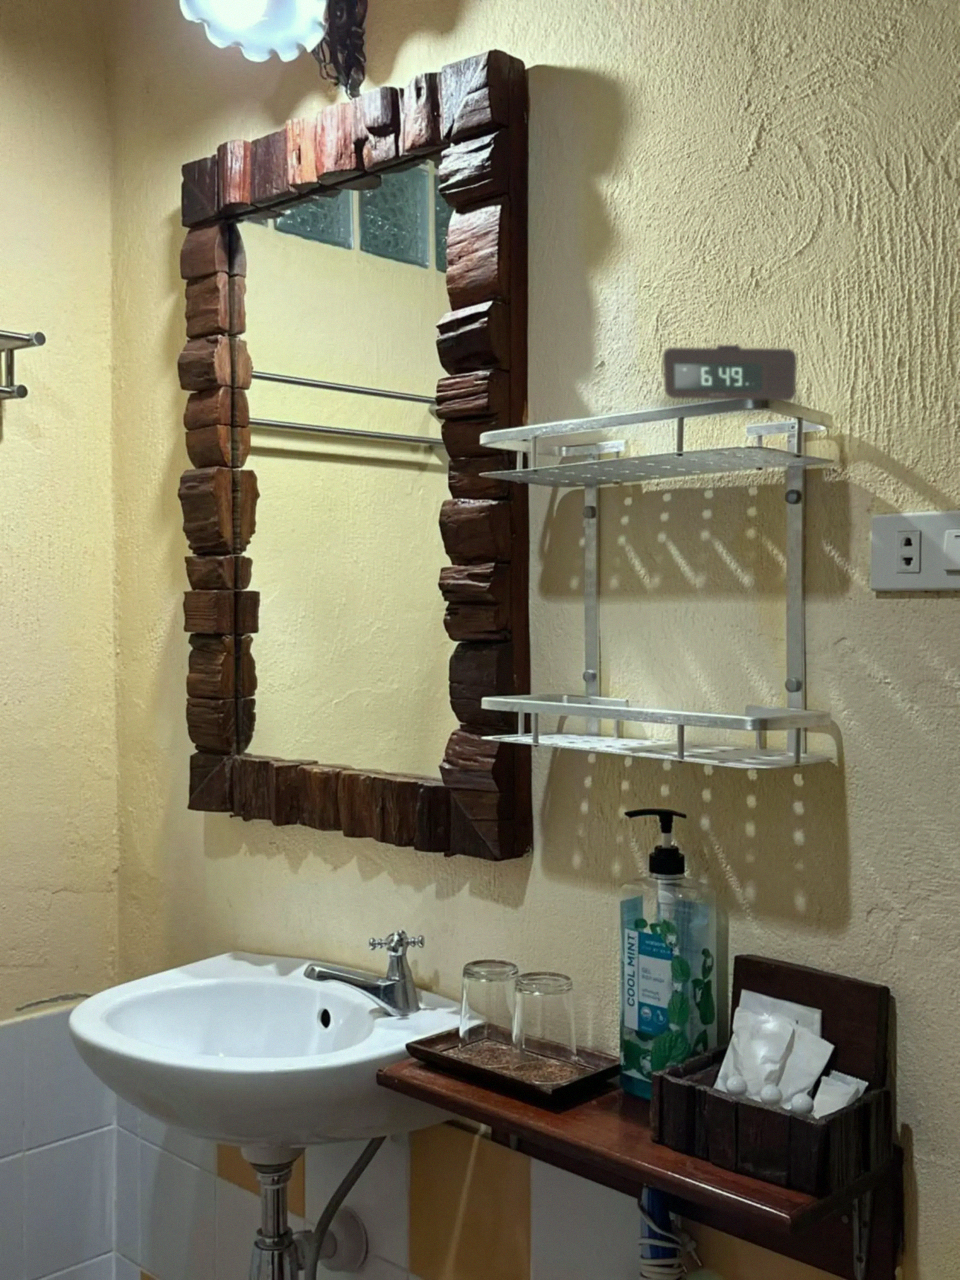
6:49
